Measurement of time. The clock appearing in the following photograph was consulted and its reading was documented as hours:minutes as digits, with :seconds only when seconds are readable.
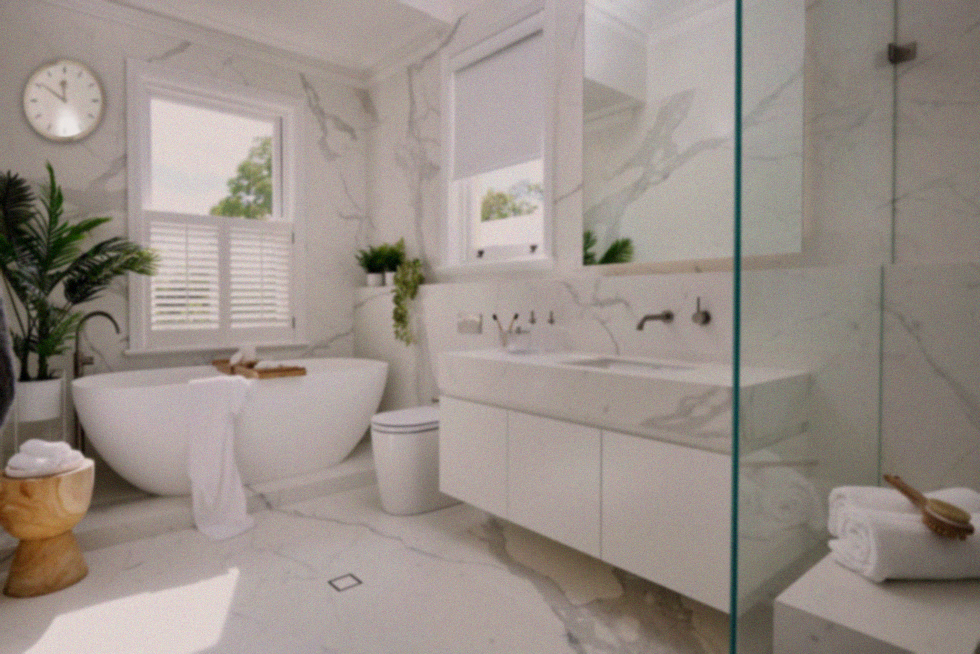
11:51
